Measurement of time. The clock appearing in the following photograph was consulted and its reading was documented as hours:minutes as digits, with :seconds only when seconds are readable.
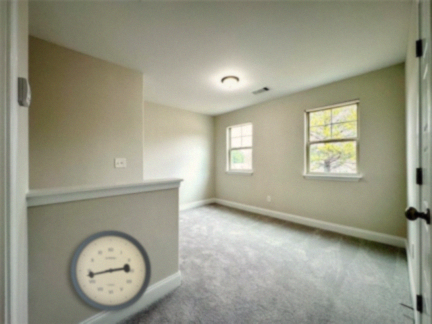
2:43
